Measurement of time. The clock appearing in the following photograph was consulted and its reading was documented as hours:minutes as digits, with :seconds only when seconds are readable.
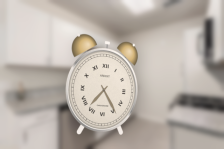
7:24
